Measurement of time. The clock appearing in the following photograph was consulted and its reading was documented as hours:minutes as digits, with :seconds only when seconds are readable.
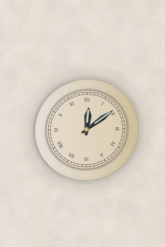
12:09
